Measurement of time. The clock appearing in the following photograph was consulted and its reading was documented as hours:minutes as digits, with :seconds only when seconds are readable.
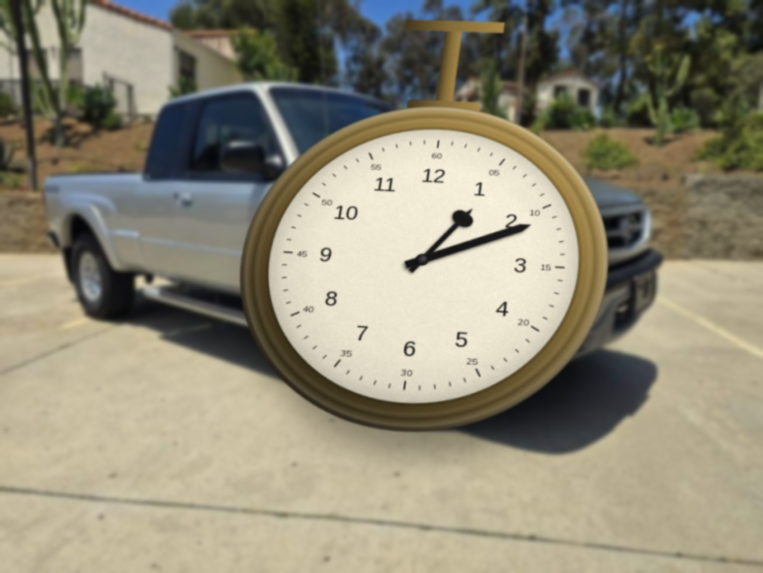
1:11
